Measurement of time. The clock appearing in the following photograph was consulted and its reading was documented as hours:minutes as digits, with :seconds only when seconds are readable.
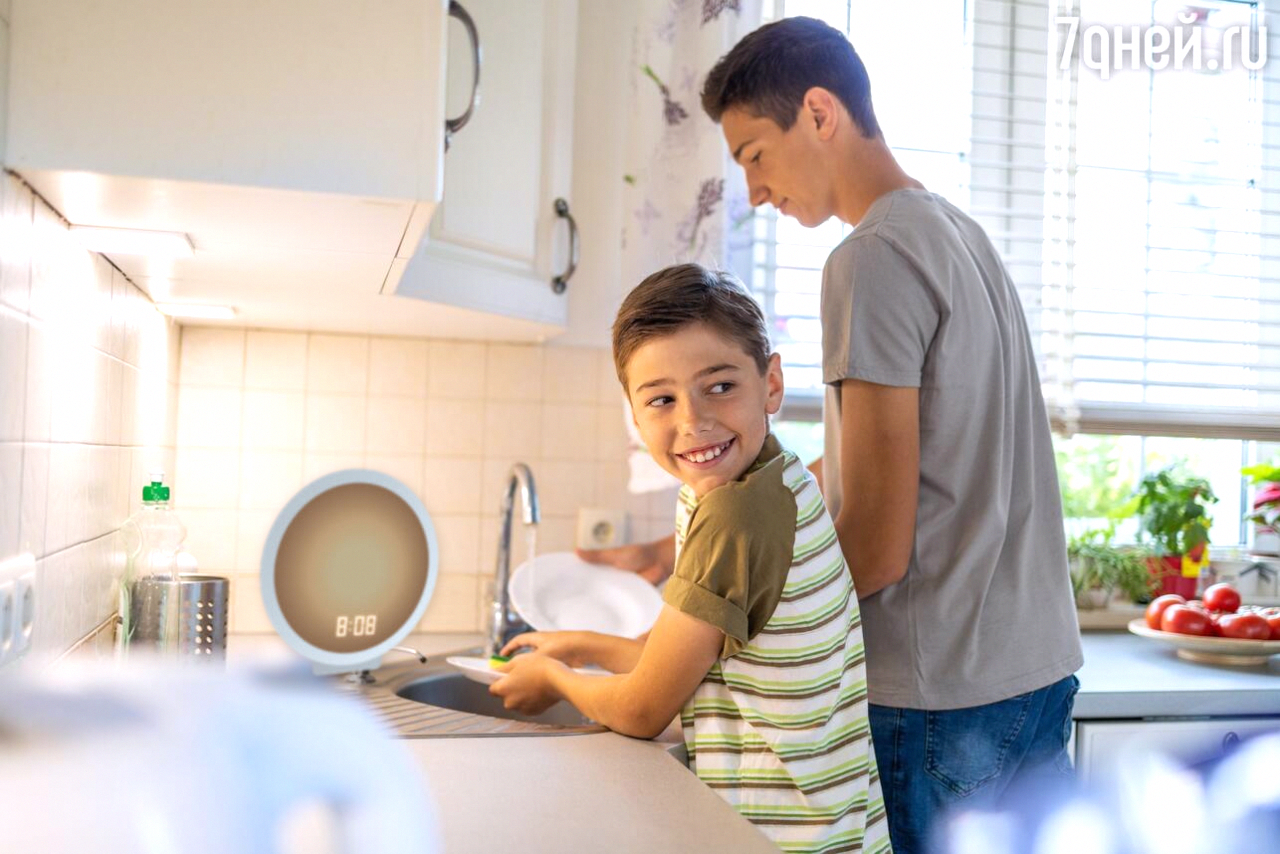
8:08
